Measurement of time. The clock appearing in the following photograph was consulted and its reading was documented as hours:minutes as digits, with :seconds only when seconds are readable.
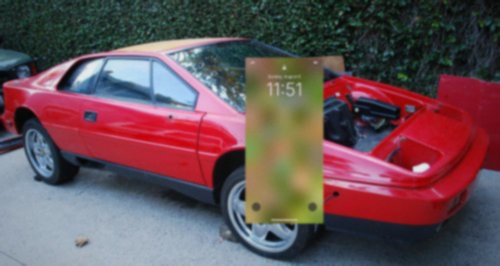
11:51
